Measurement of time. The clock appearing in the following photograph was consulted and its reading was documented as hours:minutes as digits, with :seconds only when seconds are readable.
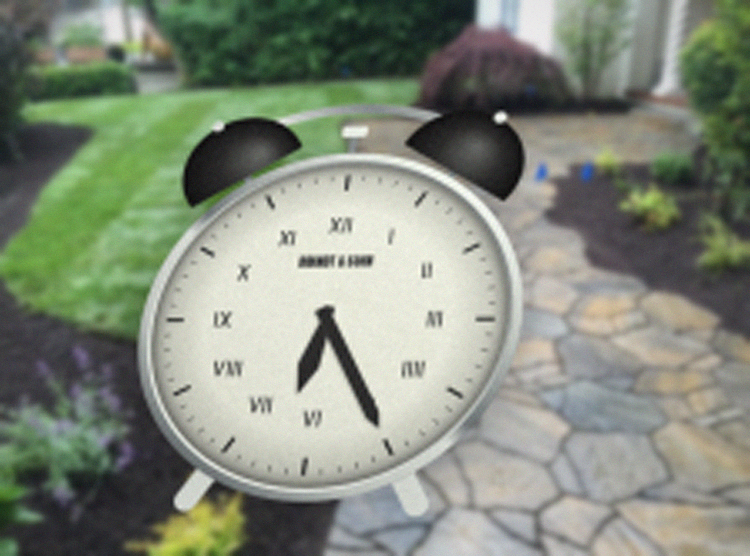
6:25
